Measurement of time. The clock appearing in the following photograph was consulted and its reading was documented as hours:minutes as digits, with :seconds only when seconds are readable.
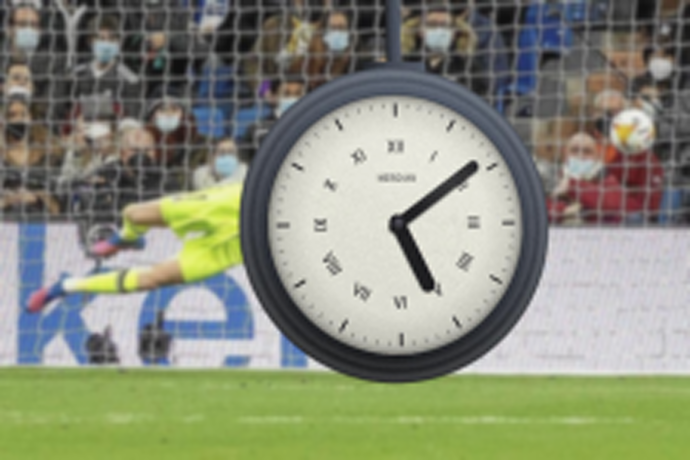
5:09
